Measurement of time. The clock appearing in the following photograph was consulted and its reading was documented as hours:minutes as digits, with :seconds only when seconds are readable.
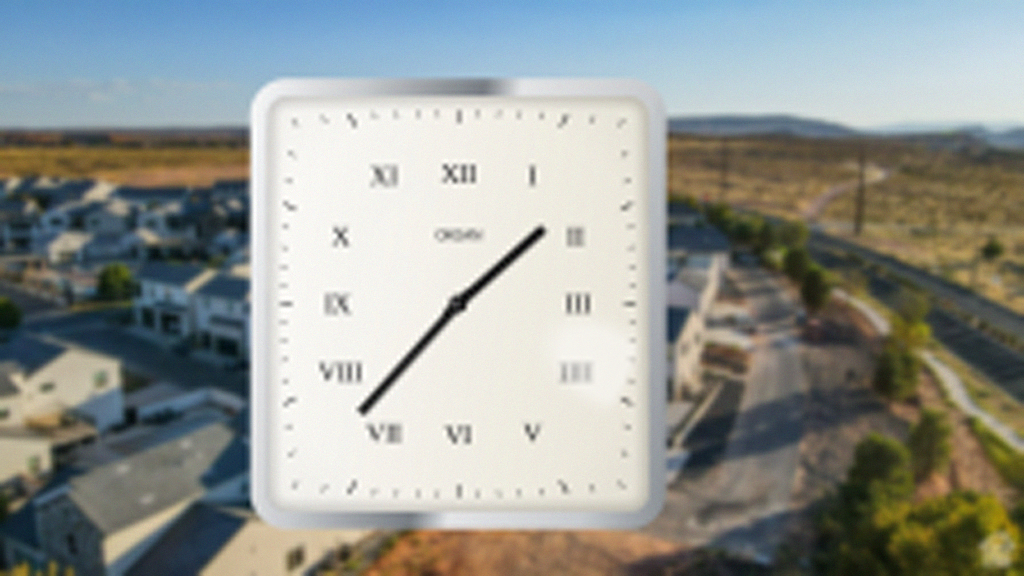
1:37
